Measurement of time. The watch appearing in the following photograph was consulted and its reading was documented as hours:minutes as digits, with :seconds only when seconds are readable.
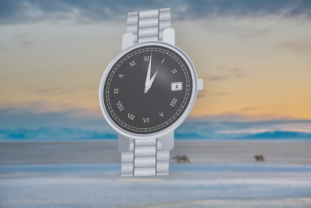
1:01
